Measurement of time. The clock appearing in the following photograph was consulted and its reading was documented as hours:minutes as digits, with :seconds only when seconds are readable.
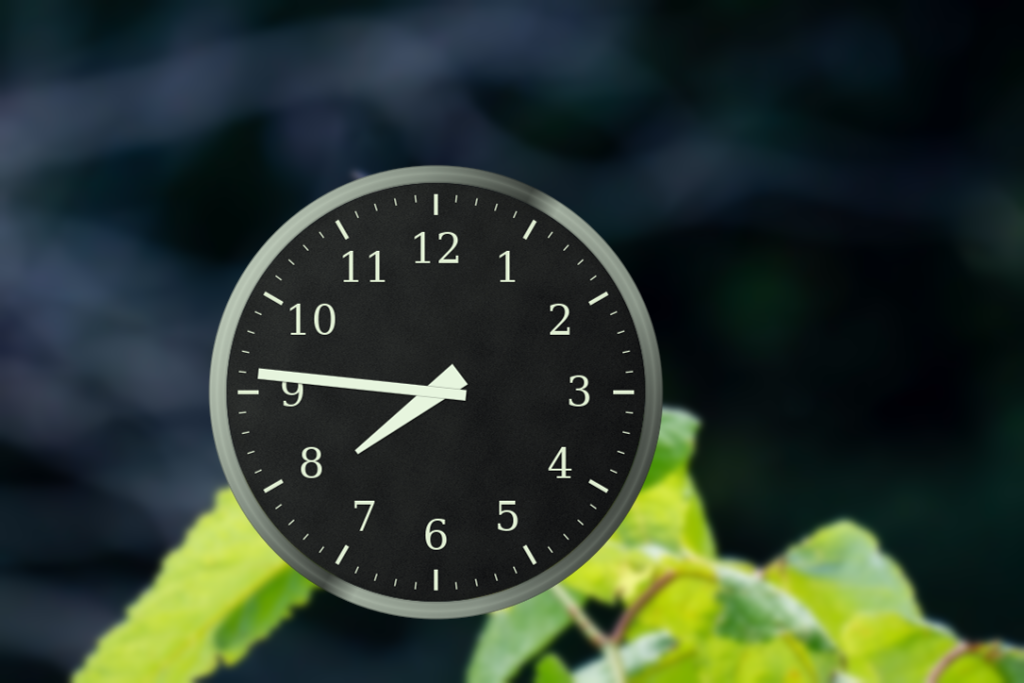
7:46
